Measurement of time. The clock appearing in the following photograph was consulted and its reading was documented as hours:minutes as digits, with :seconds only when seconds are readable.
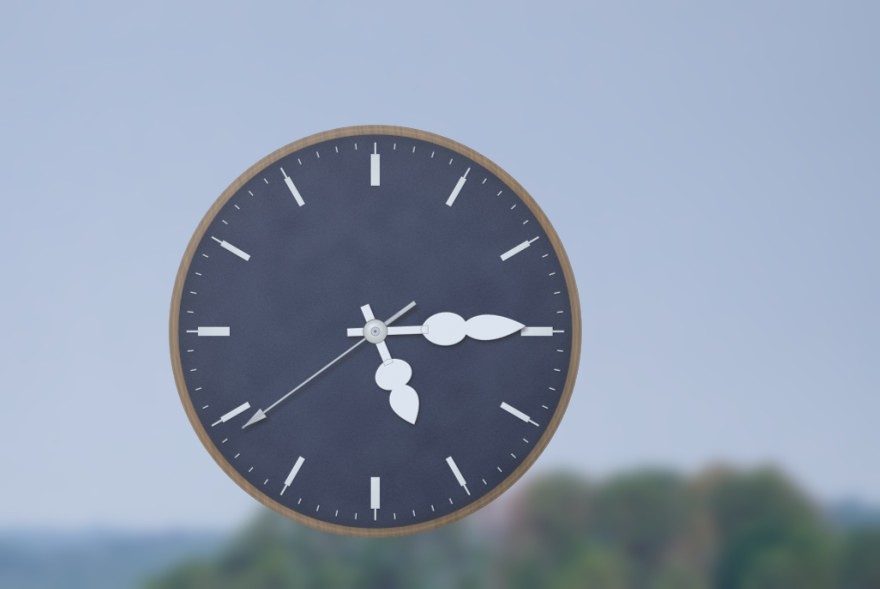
5:14:39
